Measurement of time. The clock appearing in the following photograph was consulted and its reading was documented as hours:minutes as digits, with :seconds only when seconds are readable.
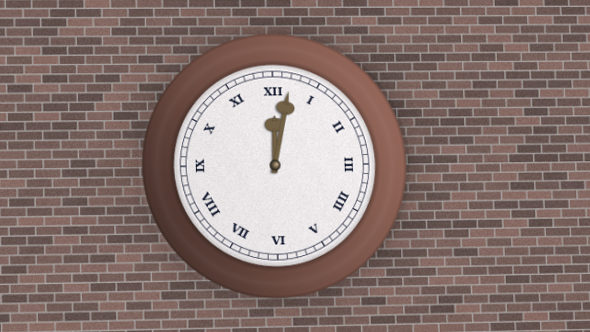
12:02
